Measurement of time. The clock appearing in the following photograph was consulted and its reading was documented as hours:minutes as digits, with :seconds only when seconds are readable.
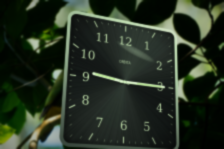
9:15
